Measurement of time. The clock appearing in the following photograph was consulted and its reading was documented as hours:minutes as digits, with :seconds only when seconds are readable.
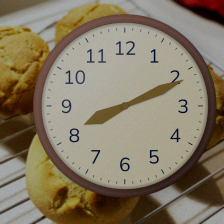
8:11
